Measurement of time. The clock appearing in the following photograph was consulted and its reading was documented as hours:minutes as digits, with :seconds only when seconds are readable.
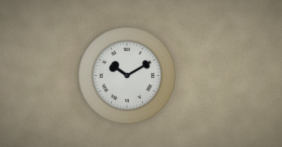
10:10
